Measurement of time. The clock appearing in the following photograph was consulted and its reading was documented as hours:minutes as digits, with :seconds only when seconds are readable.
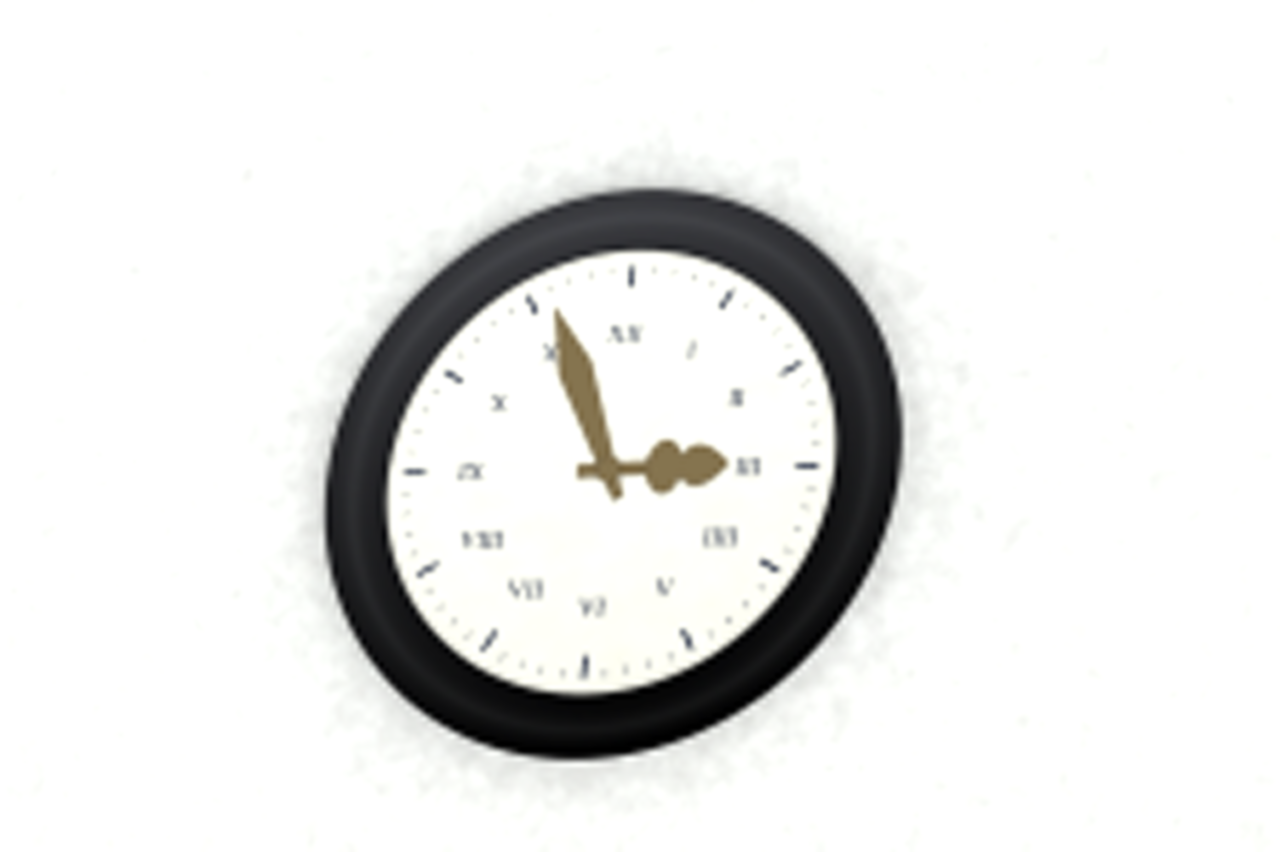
2:56
